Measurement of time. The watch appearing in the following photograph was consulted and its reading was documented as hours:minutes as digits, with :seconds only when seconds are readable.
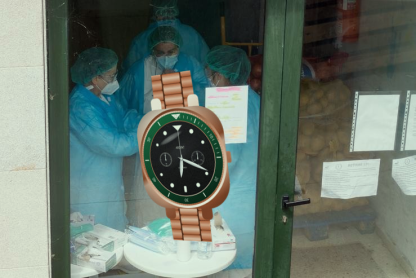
6:19
